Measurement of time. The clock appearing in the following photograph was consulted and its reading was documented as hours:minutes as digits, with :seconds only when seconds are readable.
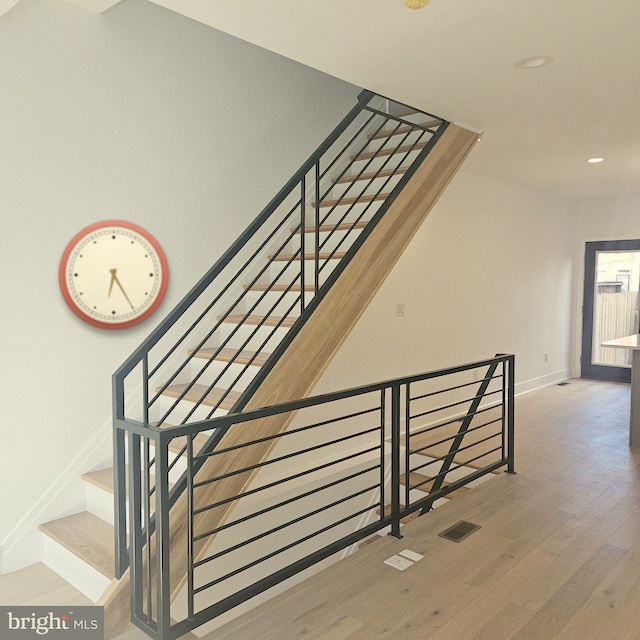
6:25
